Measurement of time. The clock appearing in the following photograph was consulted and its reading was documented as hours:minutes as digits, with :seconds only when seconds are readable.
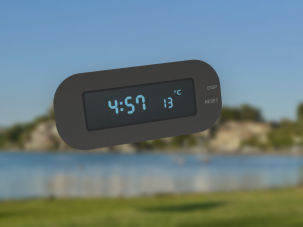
4:57
